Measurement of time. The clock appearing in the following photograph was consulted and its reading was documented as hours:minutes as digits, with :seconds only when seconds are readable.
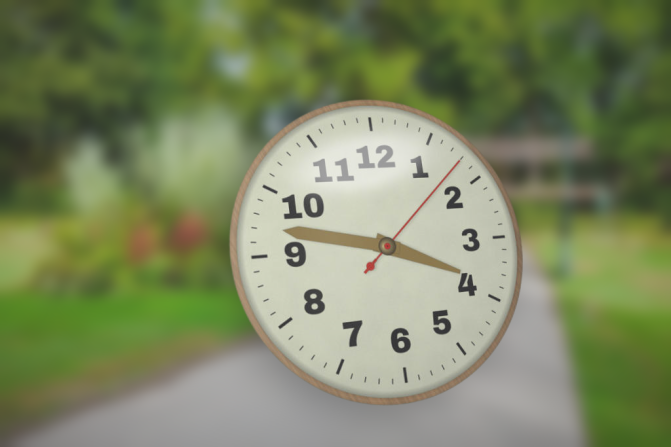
3:47:08
